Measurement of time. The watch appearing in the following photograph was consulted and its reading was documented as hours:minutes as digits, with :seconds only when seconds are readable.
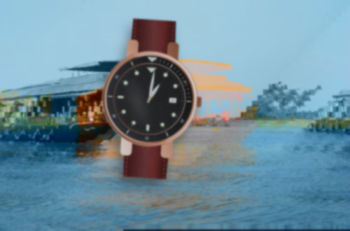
1:01
